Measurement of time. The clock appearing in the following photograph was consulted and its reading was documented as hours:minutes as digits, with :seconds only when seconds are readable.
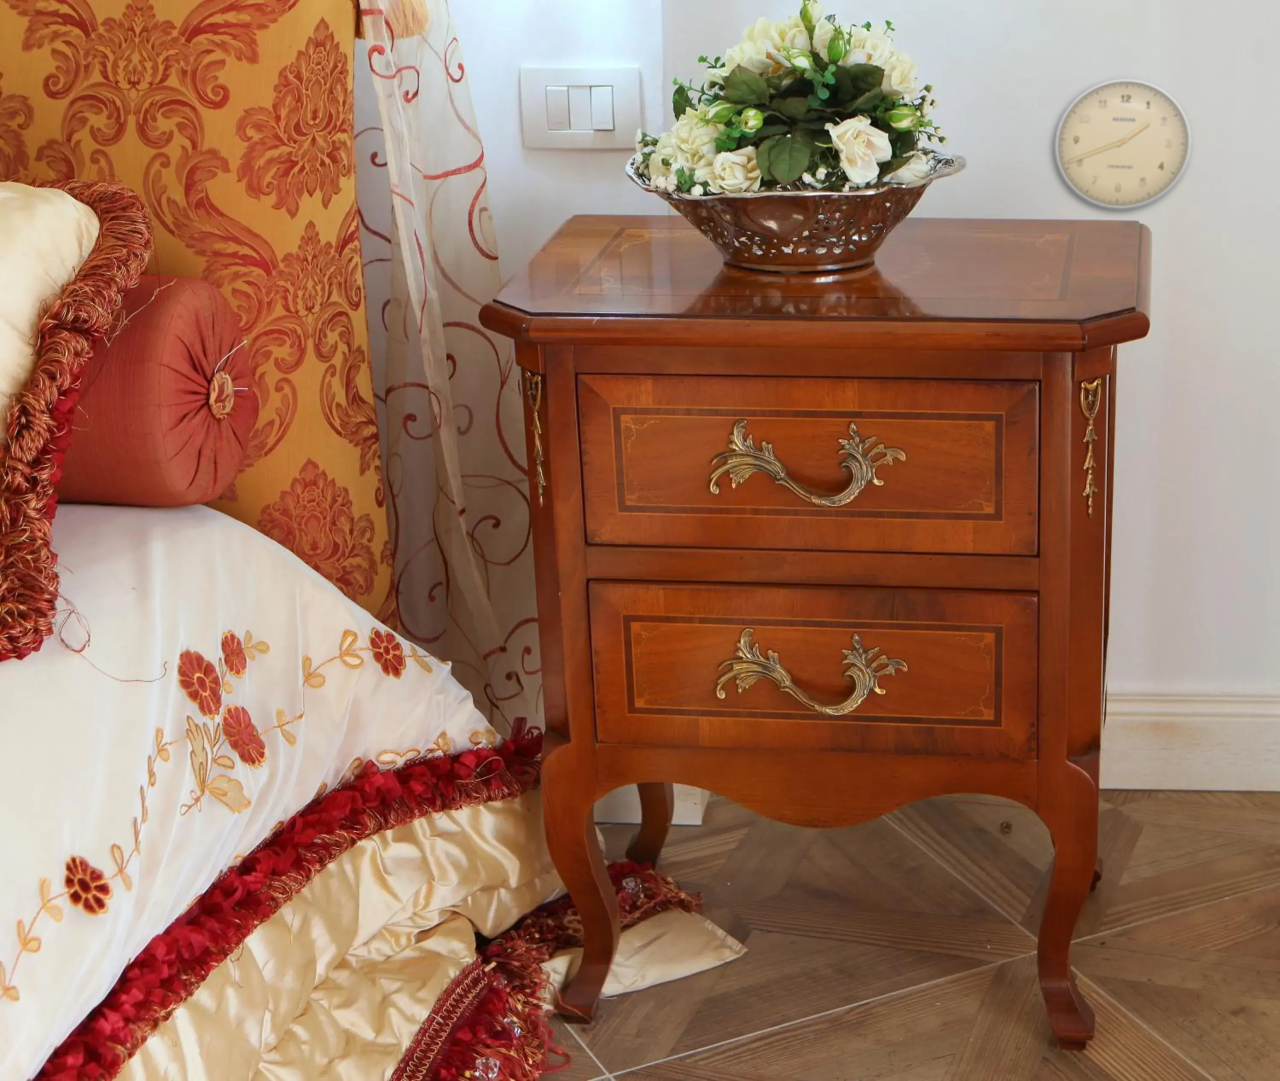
1:41
